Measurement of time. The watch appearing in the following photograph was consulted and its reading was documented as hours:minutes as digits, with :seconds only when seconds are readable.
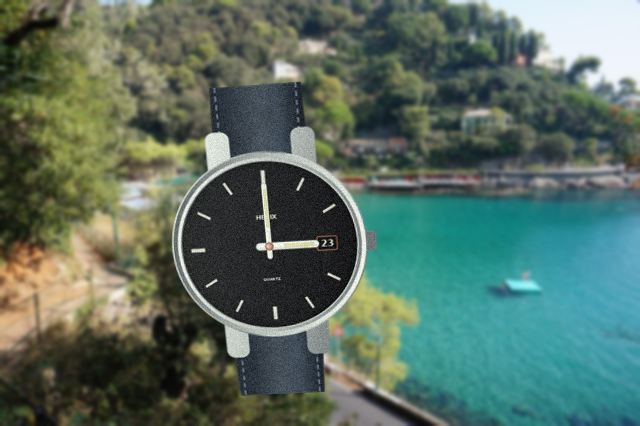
3:00
